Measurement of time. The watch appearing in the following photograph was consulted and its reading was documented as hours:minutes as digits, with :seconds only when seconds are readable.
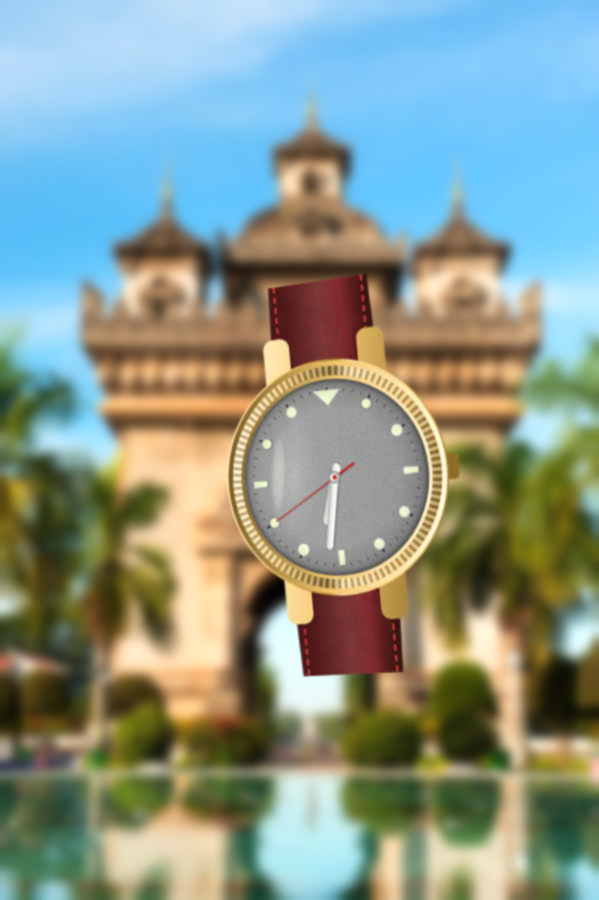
6:31:40
